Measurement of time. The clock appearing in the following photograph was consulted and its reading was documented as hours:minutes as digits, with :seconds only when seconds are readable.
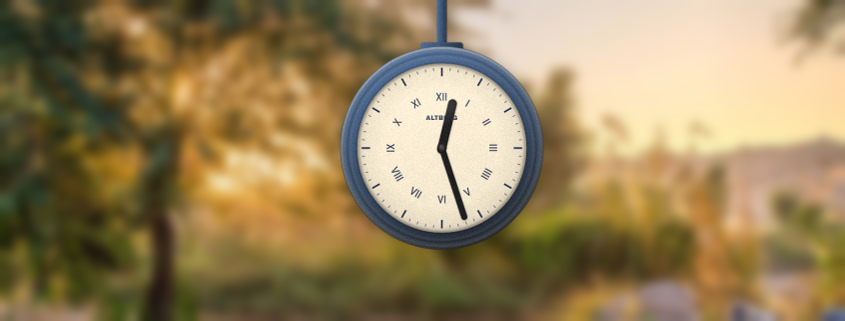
12:27
